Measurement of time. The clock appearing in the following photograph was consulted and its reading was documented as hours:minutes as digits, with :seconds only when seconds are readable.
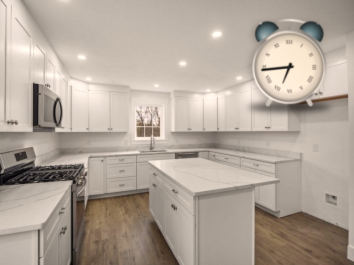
6:44
